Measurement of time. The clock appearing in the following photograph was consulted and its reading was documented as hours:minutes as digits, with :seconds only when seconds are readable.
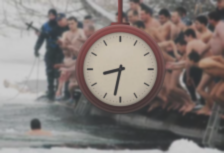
8:32
